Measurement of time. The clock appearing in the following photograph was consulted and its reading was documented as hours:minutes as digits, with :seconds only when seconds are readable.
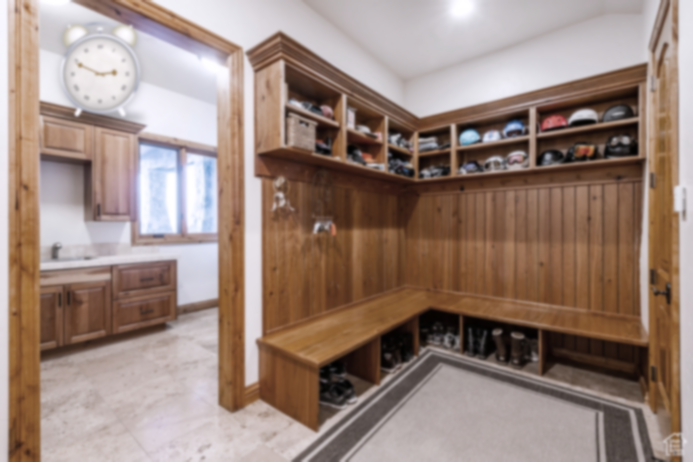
2:49
